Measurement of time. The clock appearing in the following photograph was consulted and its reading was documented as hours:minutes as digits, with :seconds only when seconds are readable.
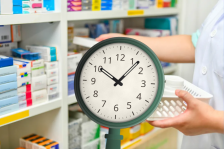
10:07
